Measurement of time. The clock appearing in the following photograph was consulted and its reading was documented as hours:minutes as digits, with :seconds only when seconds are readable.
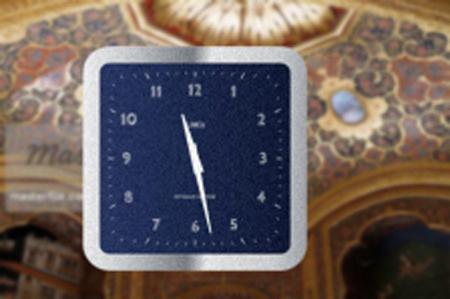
11:28
